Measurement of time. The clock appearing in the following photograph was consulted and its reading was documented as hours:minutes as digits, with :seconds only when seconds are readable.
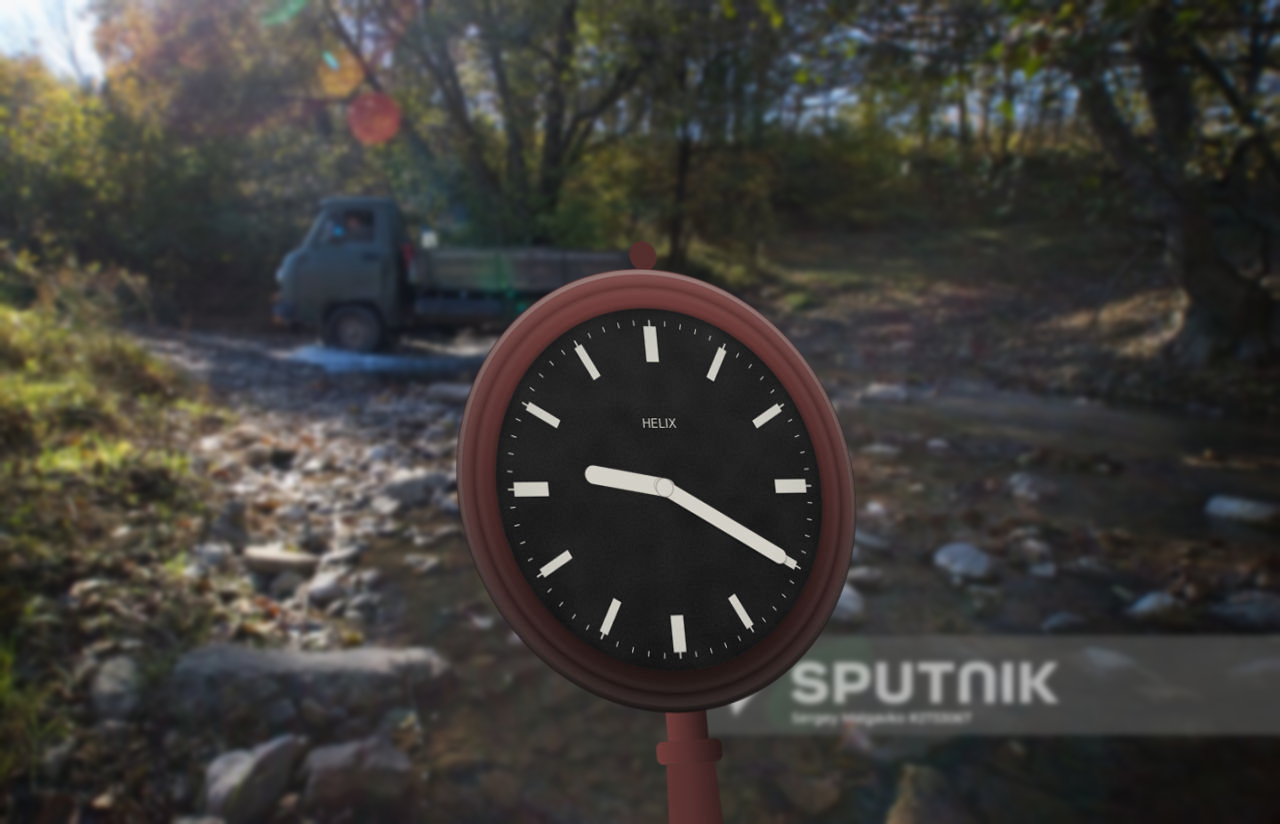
9:20
